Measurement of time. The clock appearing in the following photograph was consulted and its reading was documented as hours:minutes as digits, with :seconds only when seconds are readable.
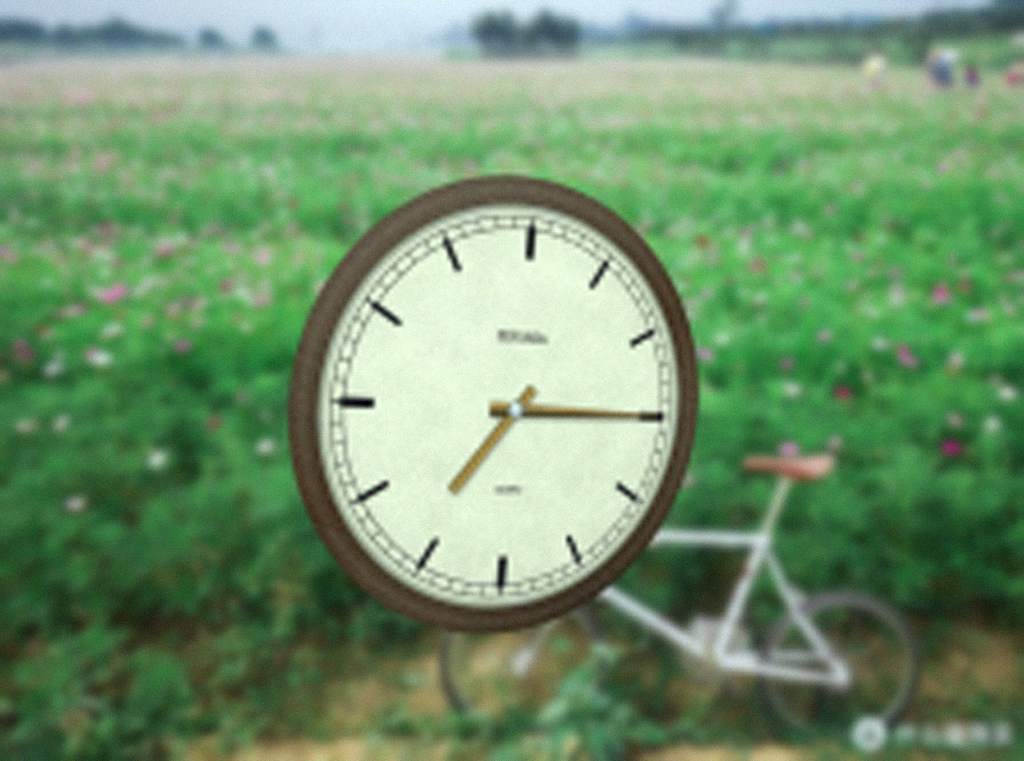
7:15
